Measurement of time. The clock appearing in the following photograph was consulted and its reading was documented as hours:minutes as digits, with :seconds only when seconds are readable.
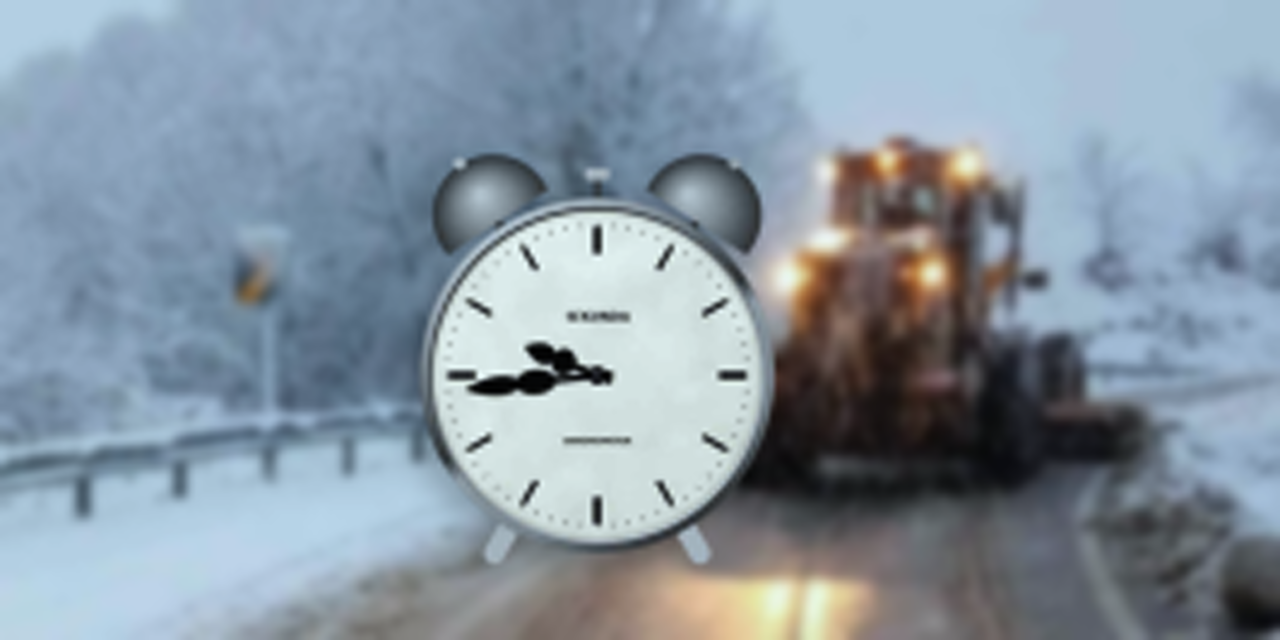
9:44
